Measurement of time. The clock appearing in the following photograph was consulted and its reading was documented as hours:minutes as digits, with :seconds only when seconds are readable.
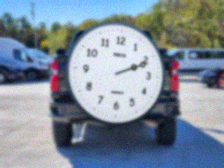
2:11
